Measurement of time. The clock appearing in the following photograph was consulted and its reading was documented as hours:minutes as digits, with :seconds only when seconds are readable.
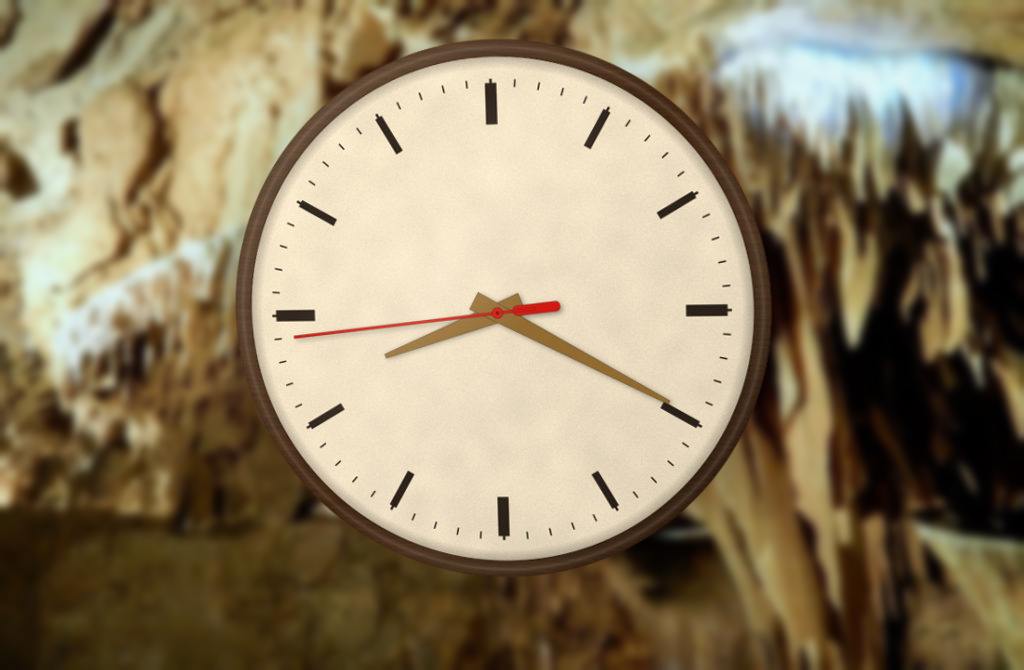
8:19:44
